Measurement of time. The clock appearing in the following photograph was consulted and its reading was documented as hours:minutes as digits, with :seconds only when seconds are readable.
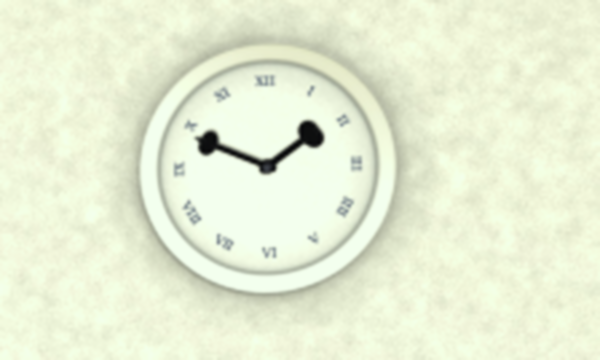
1:49
